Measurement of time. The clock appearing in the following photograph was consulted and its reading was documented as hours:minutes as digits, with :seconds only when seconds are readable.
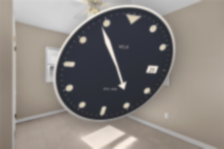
4:54
